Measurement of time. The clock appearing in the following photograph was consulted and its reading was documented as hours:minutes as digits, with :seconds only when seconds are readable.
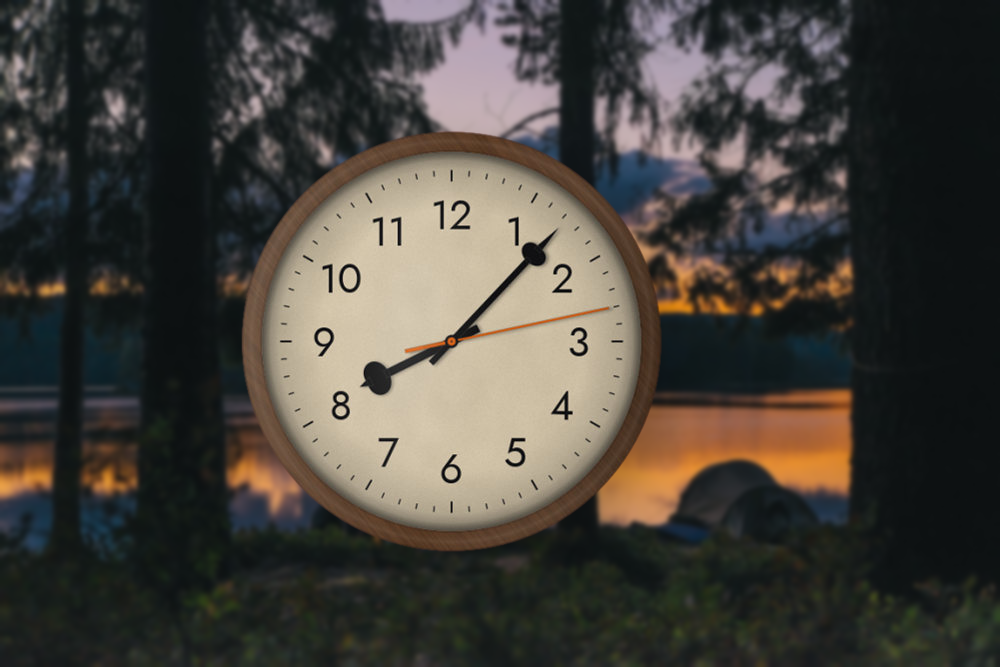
8:07:13
